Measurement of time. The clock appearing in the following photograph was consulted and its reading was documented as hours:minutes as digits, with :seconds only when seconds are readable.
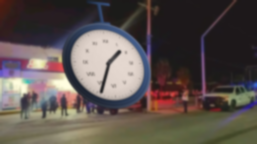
1:34
